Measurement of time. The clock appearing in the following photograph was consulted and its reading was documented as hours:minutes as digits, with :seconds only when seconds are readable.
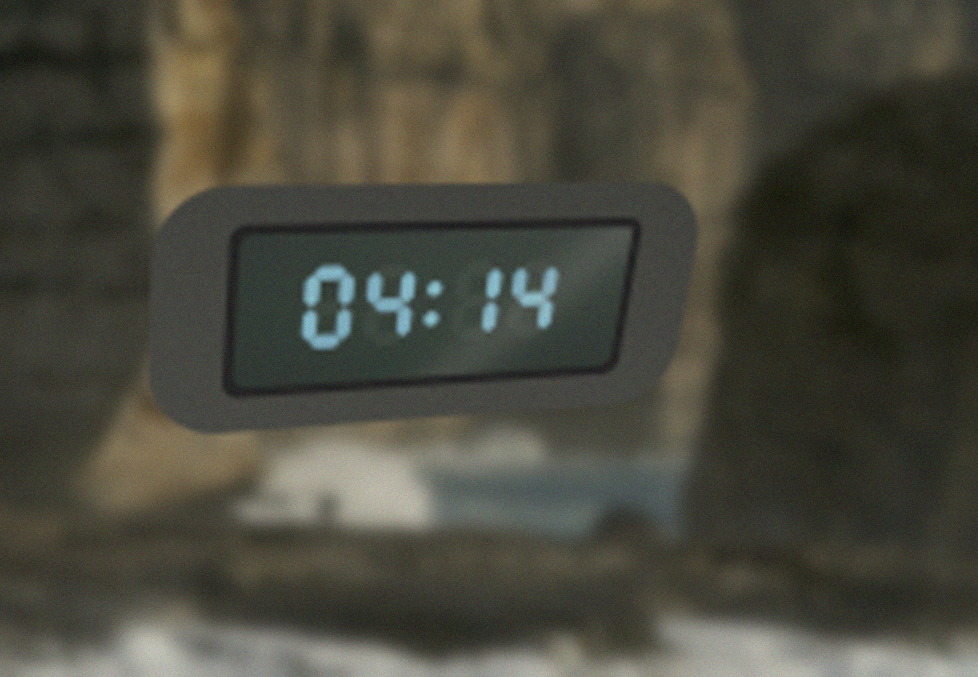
4:14
